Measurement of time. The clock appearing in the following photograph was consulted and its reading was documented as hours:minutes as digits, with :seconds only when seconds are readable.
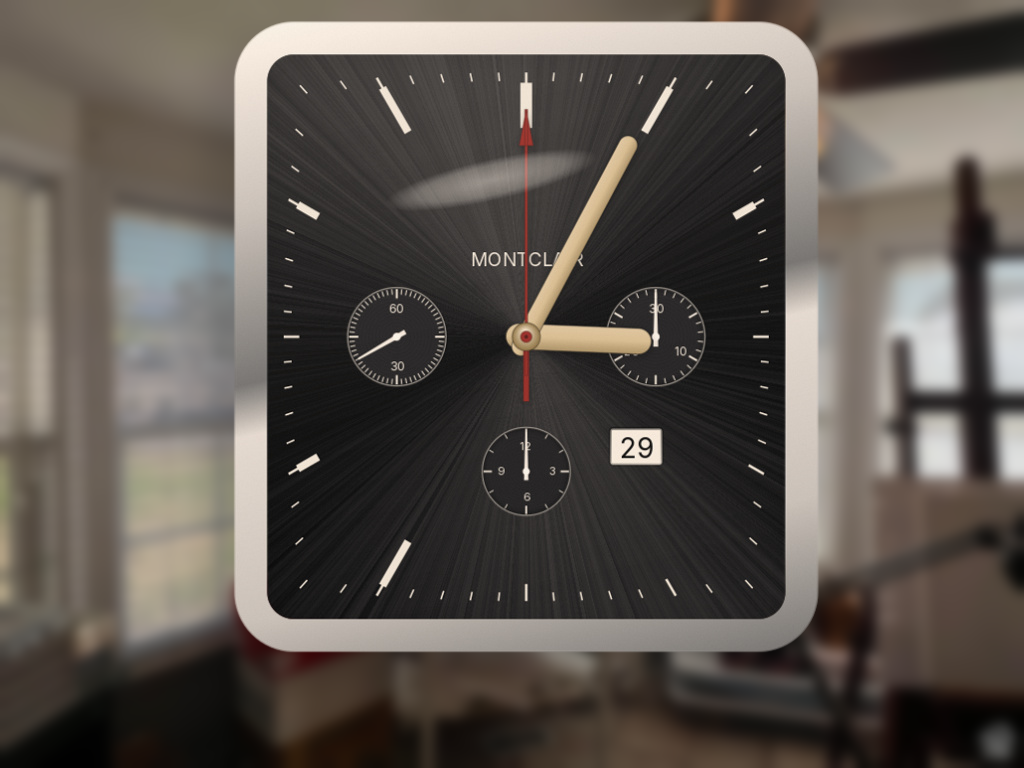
3:04:40
